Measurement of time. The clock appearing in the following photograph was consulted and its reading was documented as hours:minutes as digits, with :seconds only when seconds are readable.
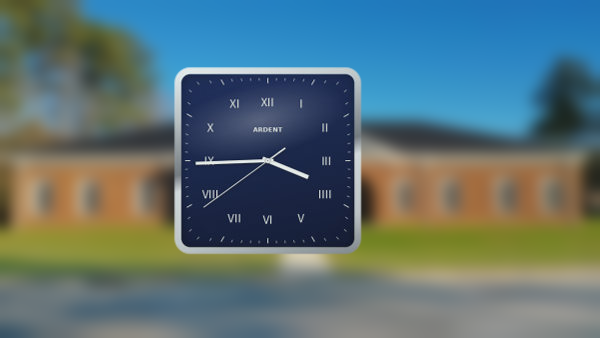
3:44:39
